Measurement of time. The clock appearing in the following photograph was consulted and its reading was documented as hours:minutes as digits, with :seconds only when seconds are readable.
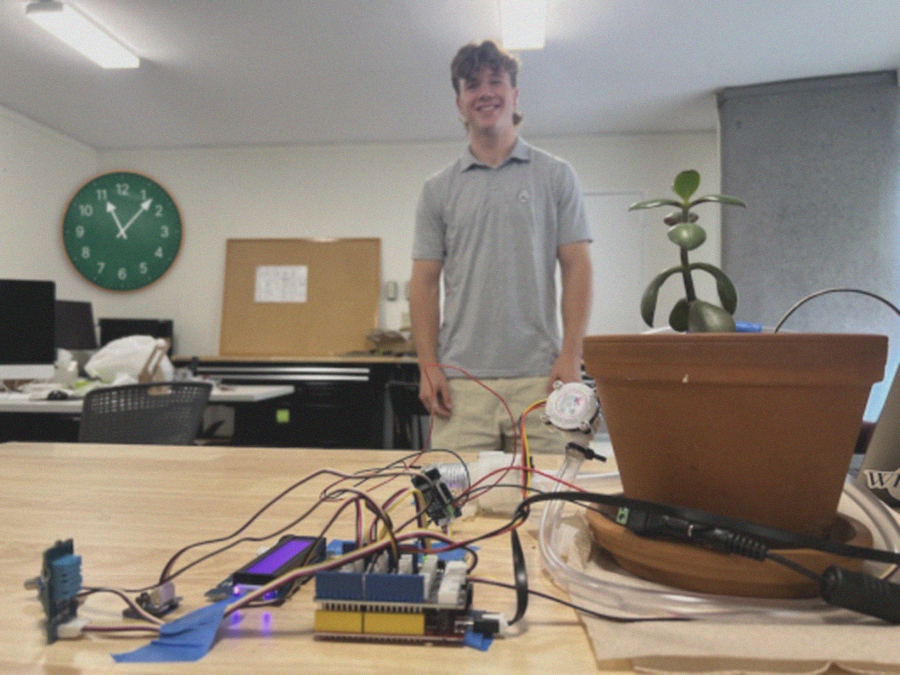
11:07
